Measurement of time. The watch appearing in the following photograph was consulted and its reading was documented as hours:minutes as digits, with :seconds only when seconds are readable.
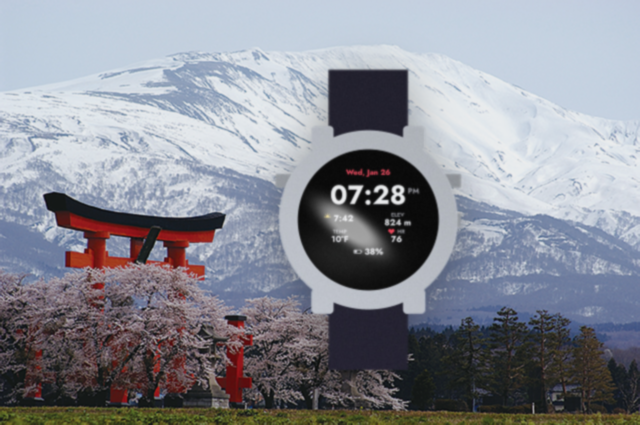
7:28
